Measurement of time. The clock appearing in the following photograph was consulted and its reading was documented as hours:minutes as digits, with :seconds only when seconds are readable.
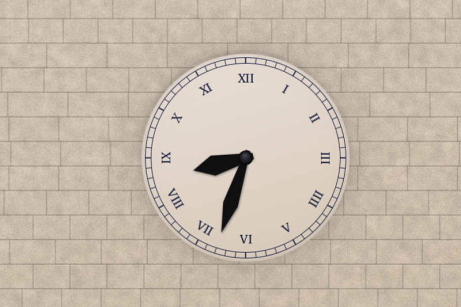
8:33
